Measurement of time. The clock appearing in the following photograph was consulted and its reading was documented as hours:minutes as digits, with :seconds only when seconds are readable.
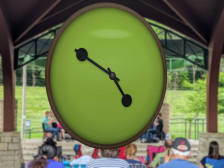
4:50
